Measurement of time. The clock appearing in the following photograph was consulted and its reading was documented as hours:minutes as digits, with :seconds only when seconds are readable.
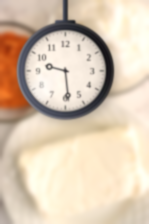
9:29
